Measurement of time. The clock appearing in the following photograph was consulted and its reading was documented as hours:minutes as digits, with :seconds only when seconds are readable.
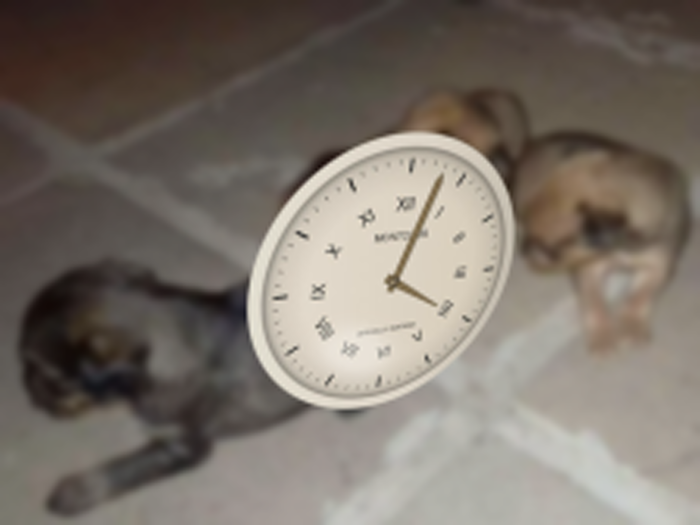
4:03
